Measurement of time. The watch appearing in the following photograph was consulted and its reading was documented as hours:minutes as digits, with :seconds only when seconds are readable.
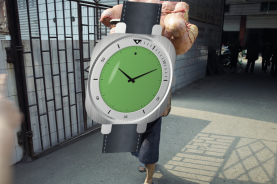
10:11
